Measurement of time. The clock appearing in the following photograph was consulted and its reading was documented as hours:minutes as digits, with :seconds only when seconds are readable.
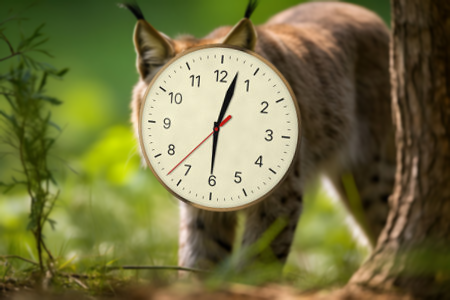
6:02:37
